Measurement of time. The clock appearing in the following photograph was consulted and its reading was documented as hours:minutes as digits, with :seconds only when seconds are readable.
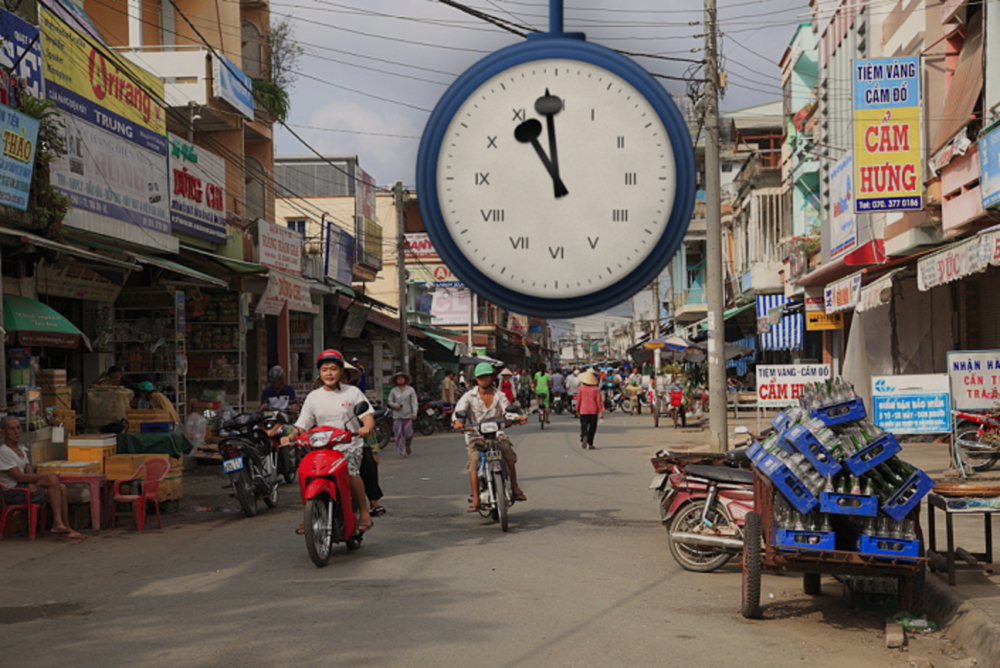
10:59
